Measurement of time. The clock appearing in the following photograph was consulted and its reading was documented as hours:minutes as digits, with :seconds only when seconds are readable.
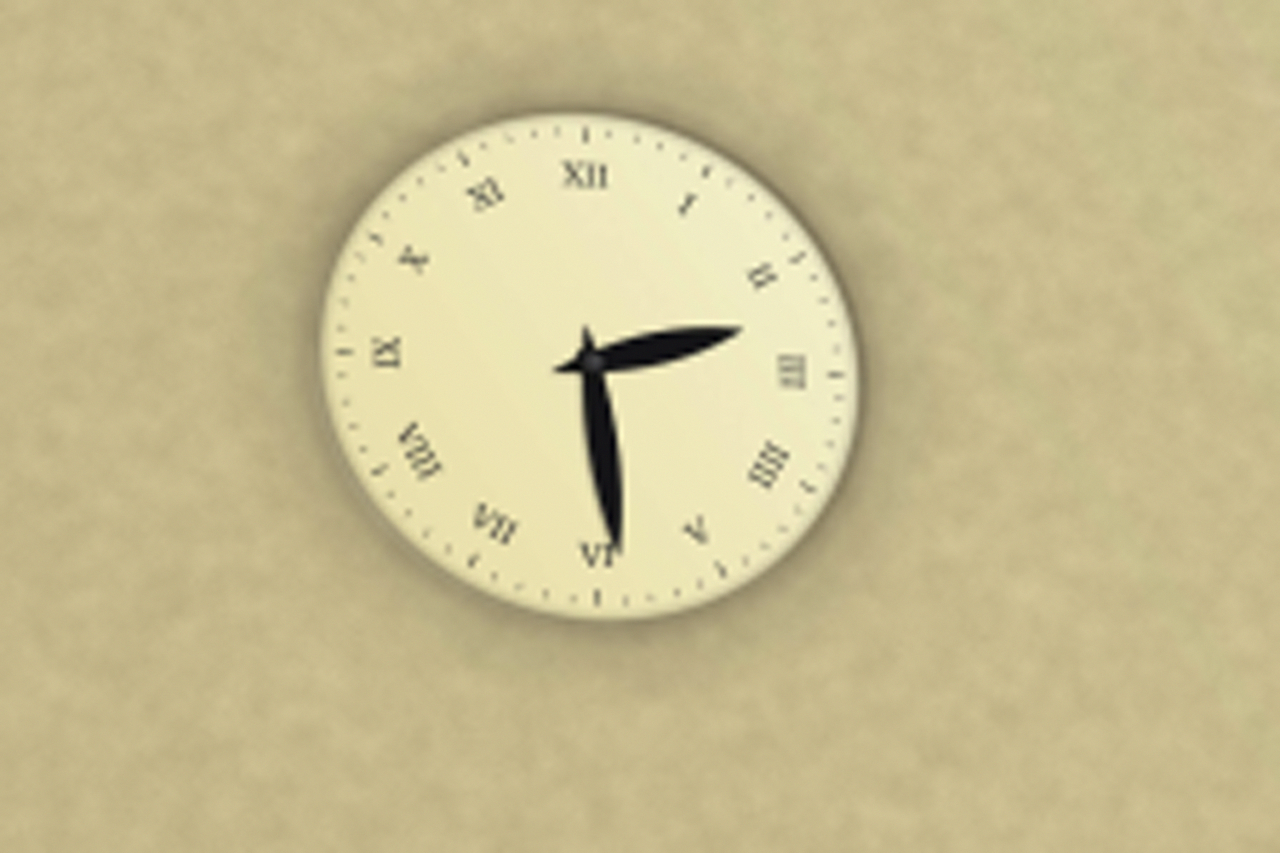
2:29
